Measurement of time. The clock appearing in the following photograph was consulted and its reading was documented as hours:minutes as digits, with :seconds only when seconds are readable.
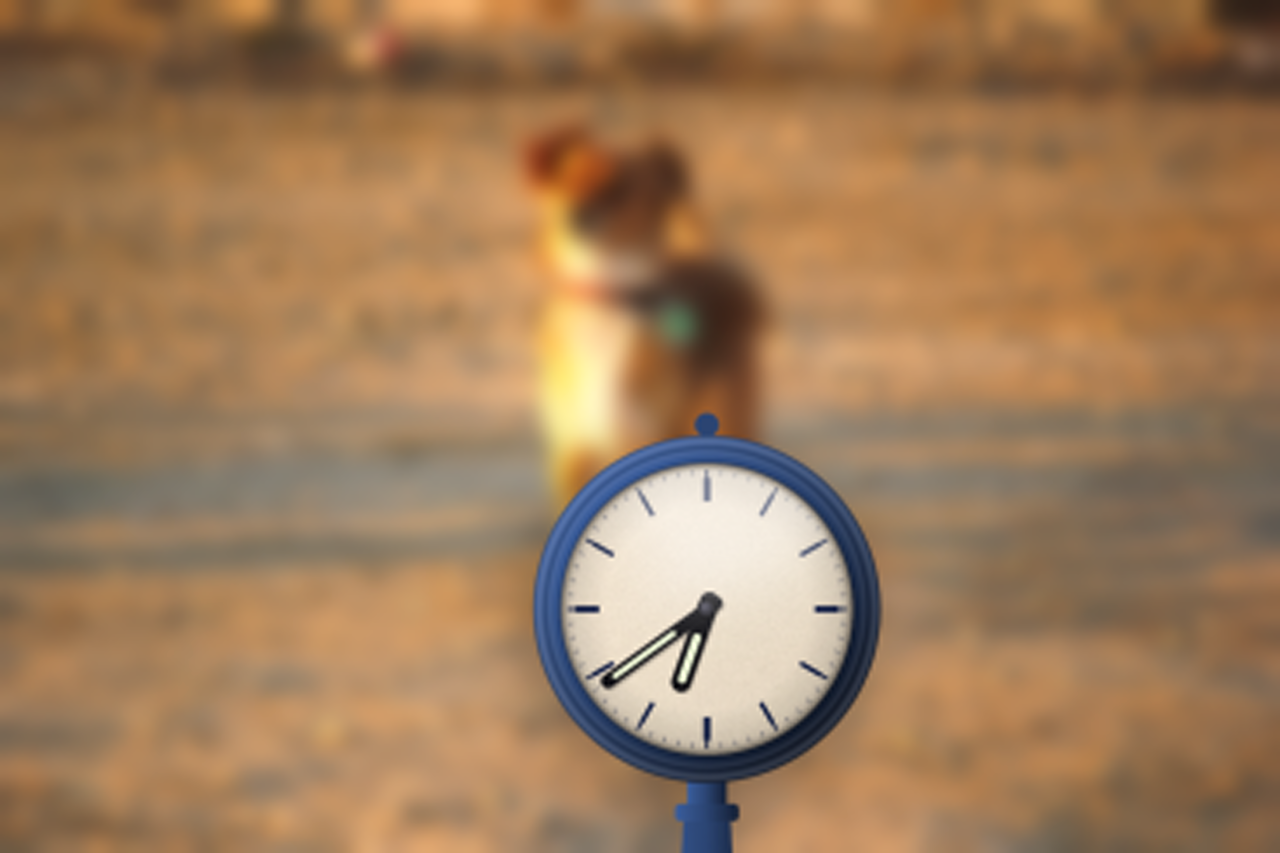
6:39
